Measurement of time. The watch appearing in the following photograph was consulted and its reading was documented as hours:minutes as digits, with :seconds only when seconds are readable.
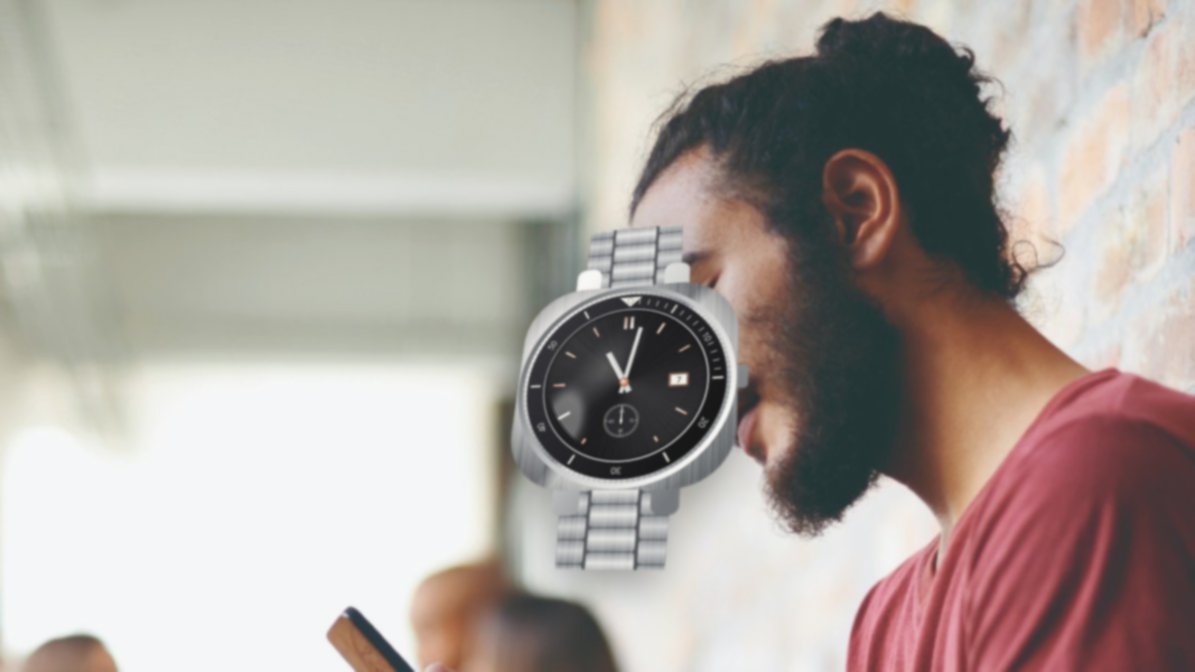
11:02
